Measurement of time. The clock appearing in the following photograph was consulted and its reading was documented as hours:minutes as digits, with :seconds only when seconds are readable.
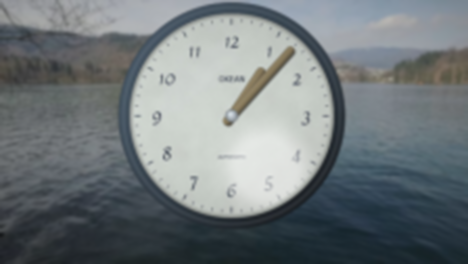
1:07
